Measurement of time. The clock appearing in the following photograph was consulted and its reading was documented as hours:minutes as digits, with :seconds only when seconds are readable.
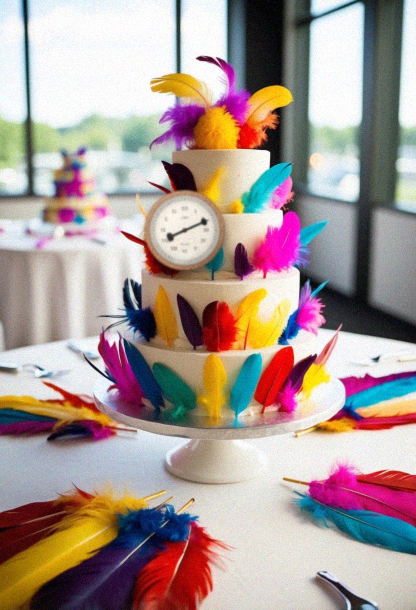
8:11
